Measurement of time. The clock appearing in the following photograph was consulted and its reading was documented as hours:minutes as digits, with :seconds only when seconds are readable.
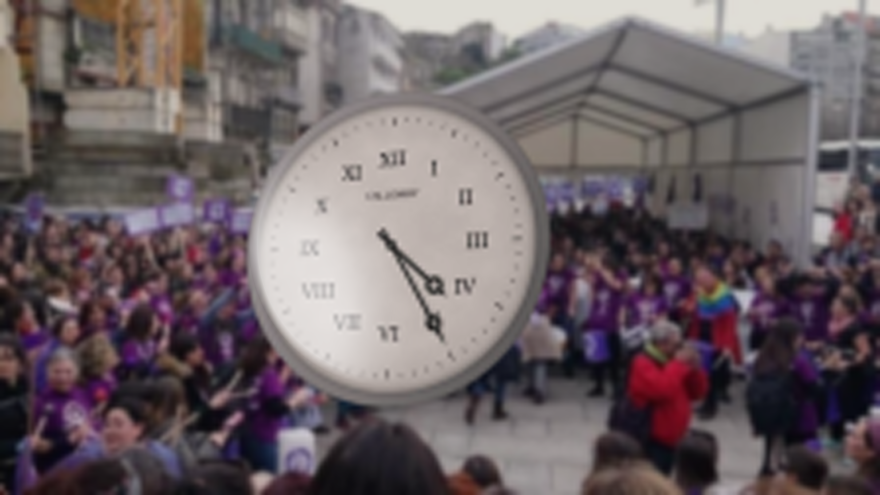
4:25
